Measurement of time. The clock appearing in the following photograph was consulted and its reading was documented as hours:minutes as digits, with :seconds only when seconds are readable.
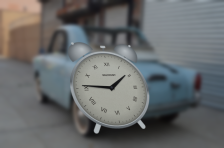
1:46
